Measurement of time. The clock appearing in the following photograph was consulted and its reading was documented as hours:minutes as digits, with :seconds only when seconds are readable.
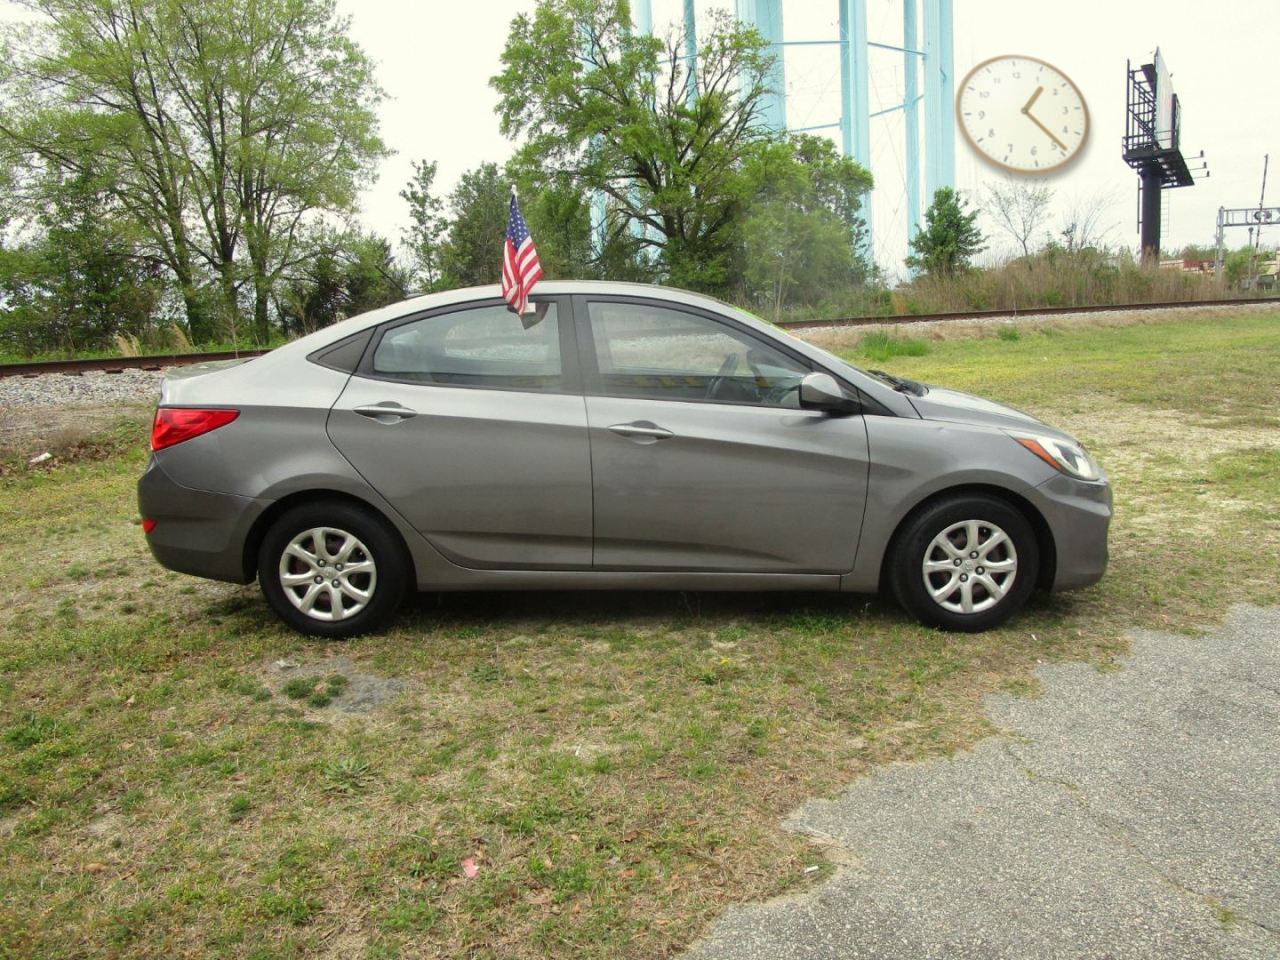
1:24
